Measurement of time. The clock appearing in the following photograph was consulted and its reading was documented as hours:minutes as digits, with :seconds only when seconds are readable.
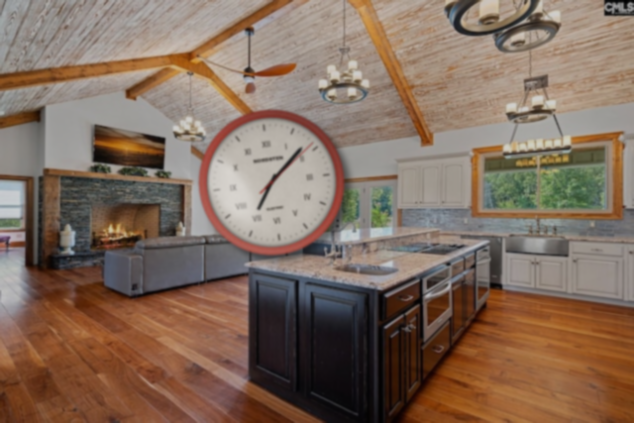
7:08:09
